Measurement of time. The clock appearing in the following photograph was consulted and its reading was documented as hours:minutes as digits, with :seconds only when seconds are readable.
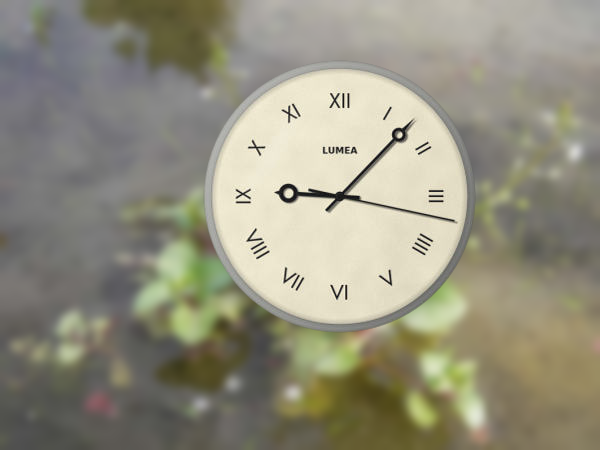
9:07:17
